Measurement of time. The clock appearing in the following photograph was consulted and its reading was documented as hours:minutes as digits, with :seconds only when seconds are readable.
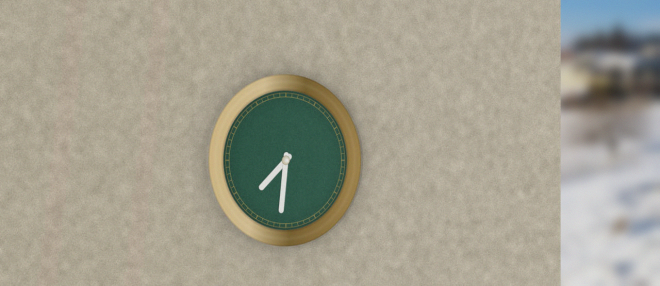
7:31
